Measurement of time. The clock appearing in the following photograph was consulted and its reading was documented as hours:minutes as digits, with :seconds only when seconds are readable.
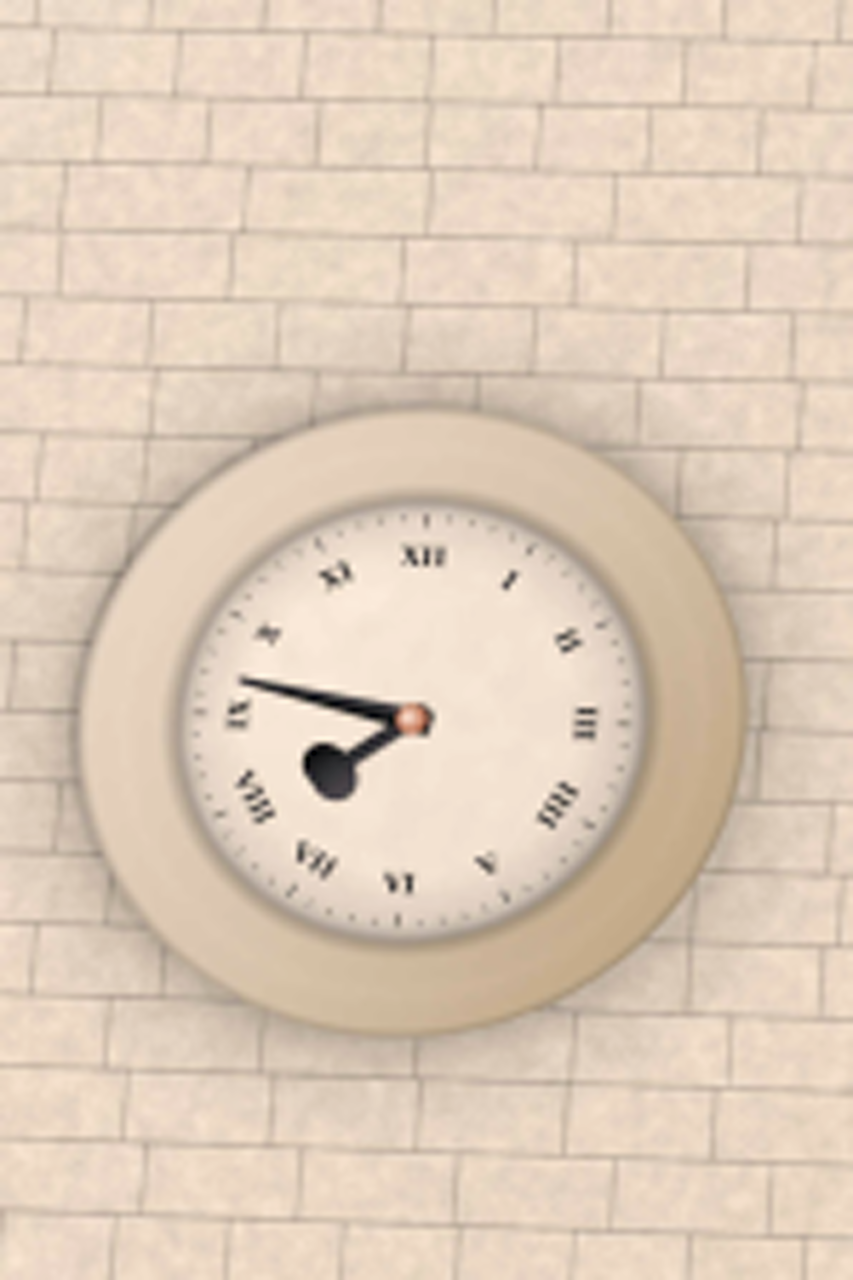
7:47
